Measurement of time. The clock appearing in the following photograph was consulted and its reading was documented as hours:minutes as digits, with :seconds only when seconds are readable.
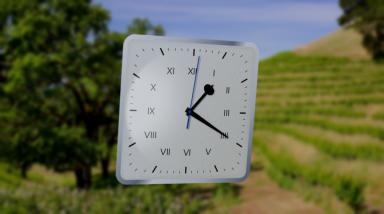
1:20:01
